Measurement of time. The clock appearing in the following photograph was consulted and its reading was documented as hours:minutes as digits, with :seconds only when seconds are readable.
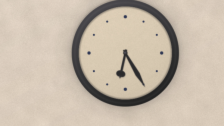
6:25
